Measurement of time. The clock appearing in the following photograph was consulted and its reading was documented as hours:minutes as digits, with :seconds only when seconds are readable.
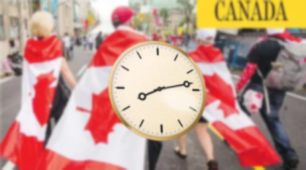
8:13
